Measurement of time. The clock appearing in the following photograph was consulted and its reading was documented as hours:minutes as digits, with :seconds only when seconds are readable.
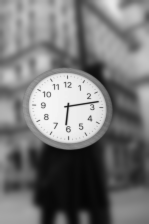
6:13
